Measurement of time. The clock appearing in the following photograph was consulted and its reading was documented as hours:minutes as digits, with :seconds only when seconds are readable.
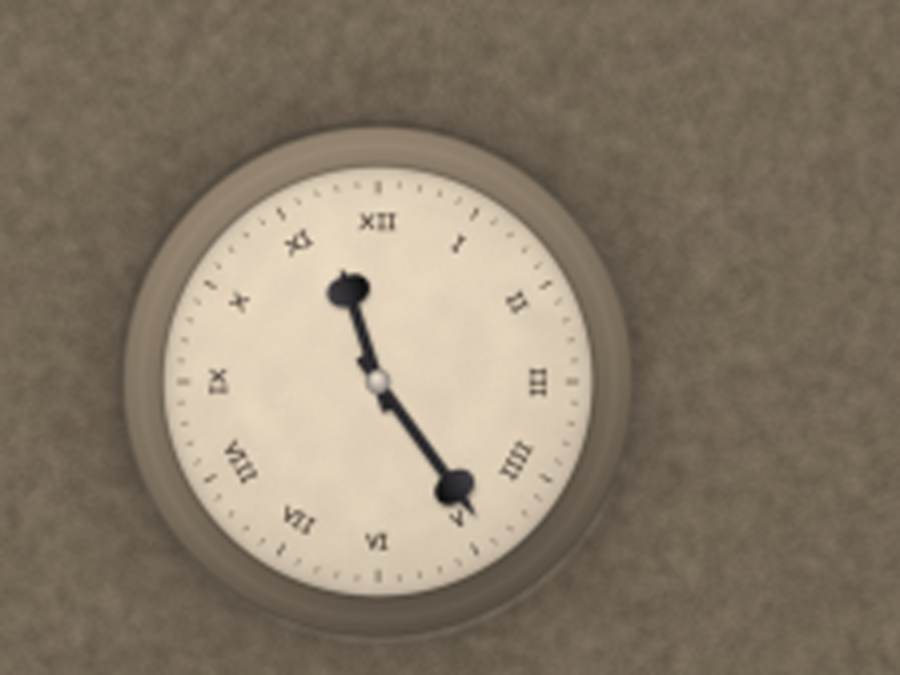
11:24
